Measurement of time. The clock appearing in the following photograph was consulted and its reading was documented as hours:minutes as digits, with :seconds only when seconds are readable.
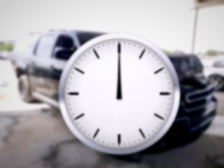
12:00
